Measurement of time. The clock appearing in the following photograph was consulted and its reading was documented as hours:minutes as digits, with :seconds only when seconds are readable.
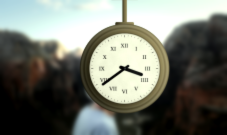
3:39
